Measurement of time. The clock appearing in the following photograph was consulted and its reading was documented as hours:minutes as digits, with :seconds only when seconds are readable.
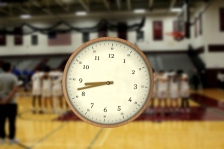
8:42
